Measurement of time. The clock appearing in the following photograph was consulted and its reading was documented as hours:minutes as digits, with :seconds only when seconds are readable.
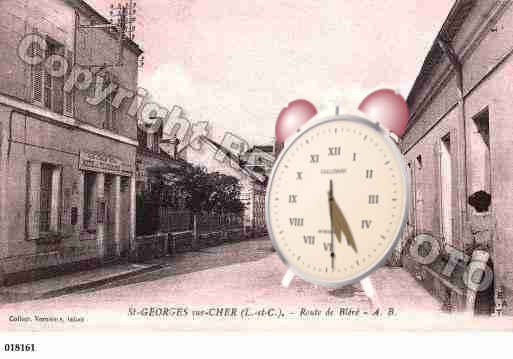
5:24:29
